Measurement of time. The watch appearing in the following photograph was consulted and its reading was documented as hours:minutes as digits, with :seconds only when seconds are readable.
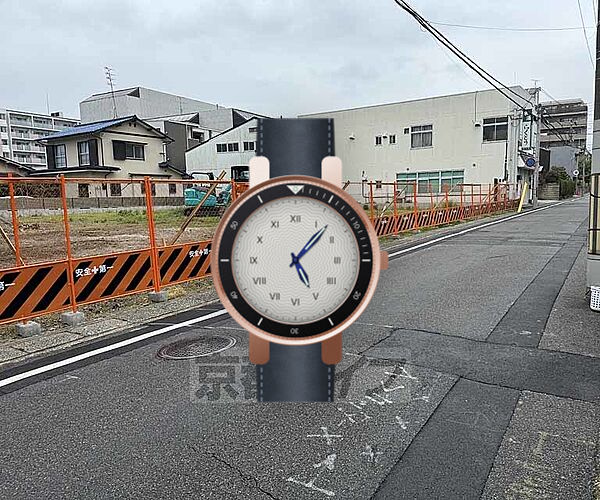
5:07
